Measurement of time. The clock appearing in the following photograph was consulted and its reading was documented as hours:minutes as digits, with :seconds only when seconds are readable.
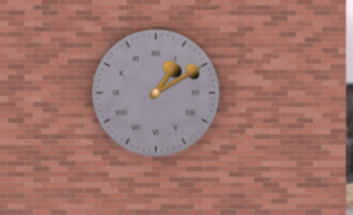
1:10
